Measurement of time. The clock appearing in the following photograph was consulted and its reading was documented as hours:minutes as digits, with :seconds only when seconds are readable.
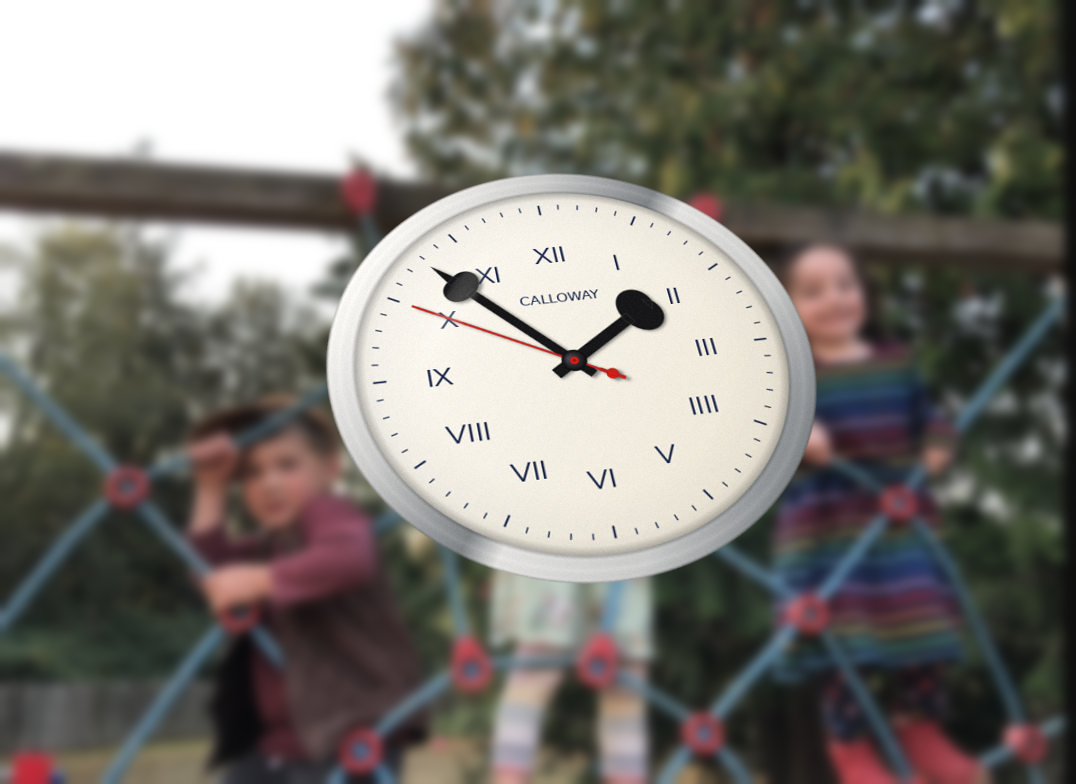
1:52:50
